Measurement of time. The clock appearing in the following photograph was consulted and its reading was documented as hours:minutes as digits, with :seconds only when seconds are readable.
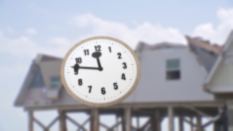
11:47
